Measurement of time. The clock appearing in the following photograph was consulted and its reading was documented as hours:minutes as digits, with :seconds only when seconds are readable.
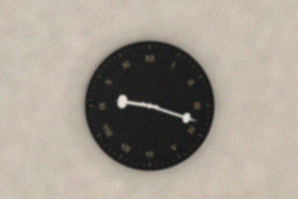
9:18
